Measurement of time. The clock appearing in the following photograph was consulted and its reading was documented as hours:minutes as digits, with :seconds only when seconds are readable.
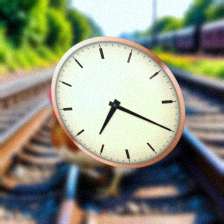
7:20
